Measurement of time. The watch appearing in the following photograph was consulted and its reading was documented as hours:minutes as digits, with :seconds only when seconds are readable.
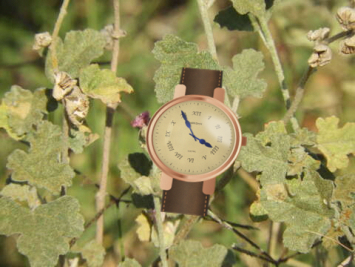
3:55
